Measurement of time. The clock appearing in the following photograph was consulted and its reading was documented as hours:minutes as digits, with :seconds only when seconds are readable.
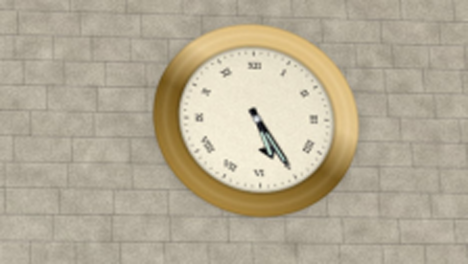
5:25
